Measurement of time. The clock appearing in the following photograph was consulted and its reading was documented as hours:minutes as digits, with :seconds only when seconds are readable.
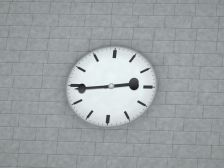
2:44
